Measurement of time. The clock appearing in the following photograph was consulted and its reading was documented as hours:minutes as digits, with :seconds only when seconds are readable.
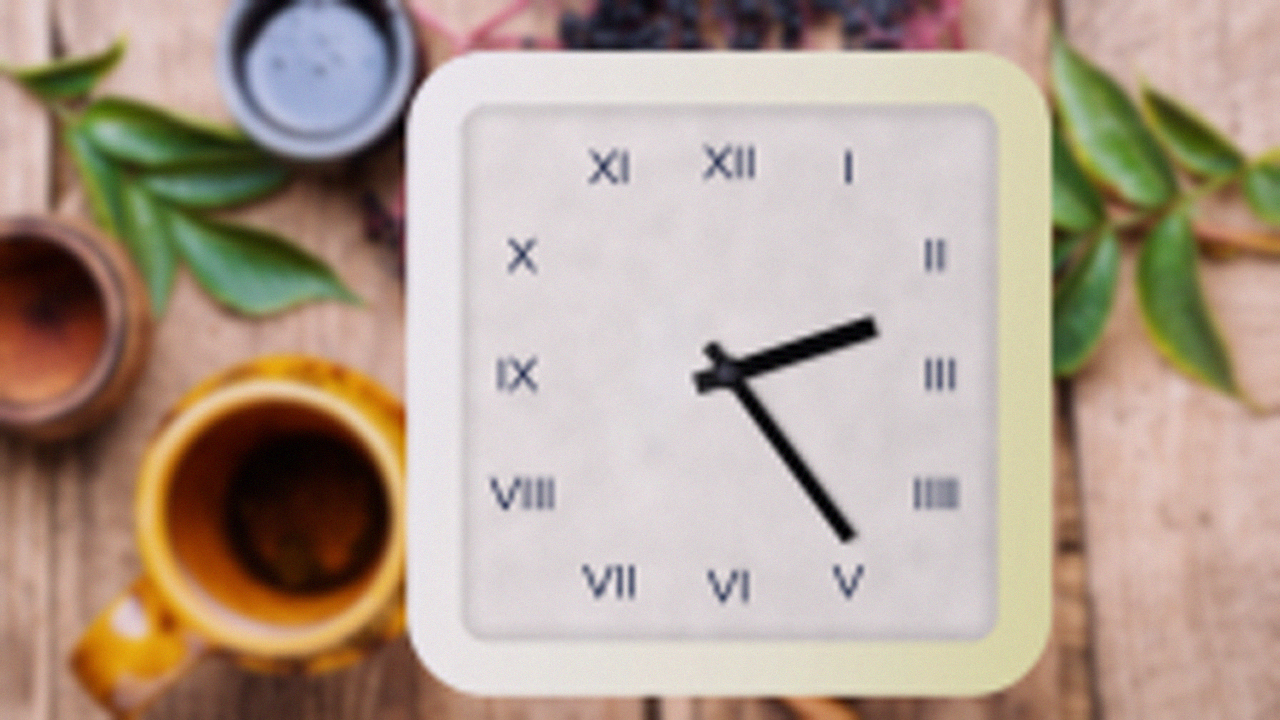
2:24
